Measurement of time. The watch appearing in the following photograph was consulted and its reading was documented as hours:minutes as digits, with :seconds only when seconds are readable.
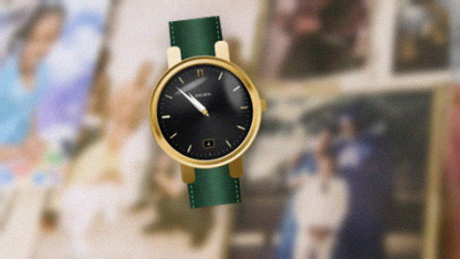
10:53
